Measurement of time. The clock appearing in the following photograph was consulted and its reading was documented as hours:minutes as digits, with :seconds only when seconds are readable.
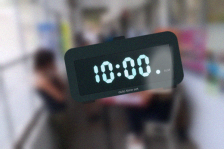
10:00
